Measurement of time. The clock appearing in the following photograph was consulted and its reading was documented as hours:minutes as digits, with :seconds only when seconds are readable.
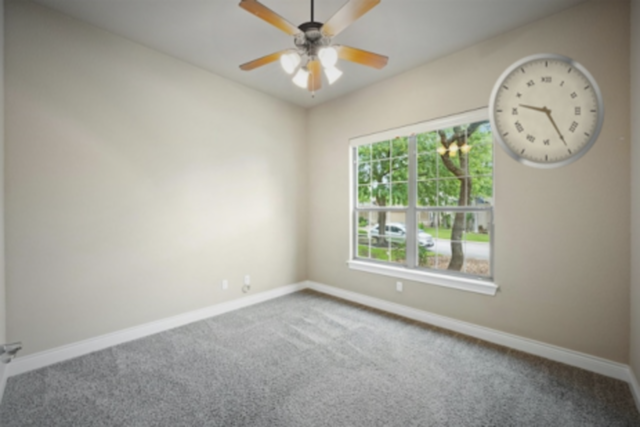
9:25
